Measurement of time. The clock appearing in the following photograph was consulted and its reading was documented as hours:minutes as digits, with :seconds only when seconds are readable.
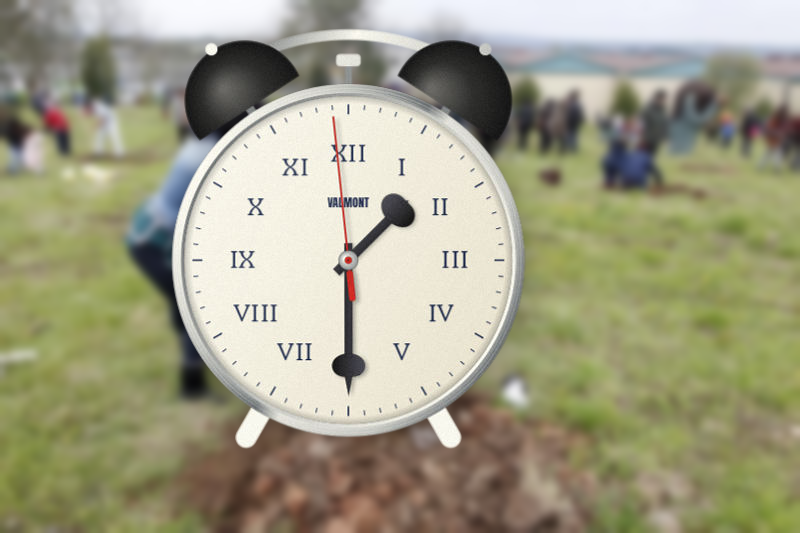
1:29:59
